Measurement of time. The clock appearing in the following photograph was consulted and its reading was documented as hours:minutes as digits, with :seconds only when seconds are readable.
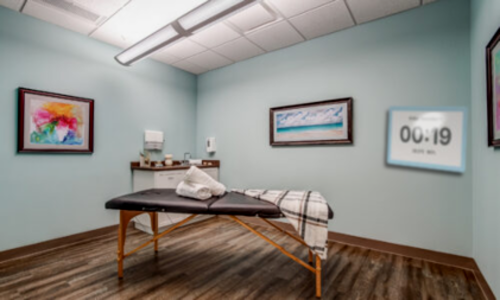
0:19
